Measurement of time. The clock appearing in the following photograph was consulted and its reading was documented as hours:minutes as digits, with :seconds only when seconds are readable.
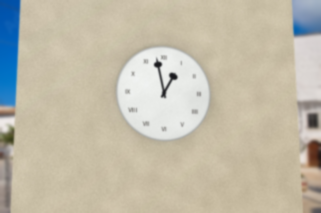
12:58
